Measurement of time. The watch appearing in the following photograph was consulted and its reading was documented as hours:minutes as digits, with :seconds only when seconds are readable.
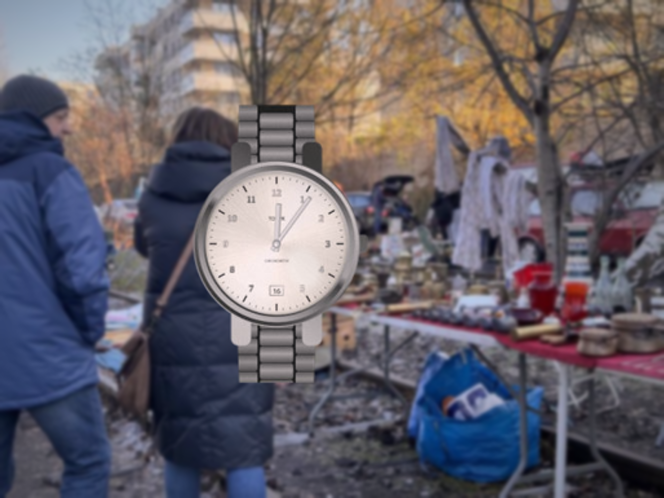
12:06
